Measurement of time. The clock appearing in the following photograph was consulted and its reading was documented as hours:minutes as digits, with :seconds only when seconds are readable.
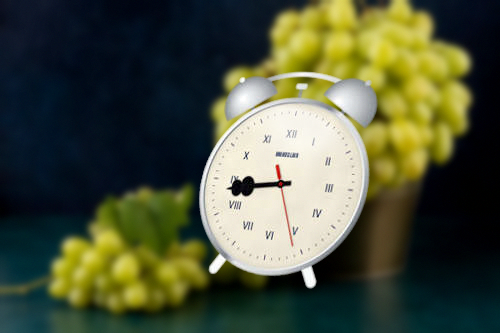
8:43:26
